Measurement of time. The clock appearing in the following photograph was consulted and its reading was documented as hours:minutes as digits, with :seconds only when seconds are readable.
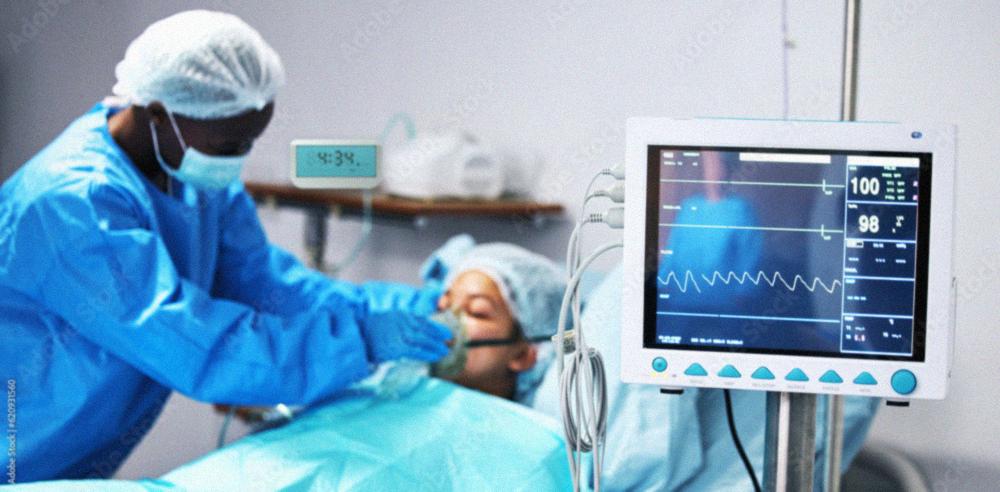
4:34
